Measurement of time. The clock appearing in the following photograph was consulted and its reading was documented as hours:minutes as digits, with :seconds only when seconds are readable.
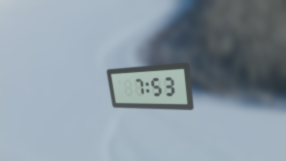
7:53
